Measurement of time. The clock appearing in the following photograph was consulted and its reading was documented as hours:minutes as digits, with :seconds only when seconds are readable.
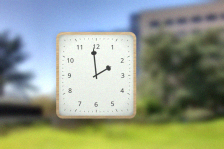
1:59
